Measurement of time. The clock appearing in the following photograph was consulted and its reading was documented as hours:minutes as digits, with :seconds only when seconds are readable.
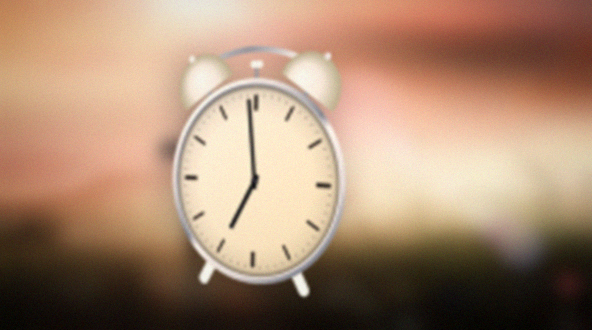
6:59
